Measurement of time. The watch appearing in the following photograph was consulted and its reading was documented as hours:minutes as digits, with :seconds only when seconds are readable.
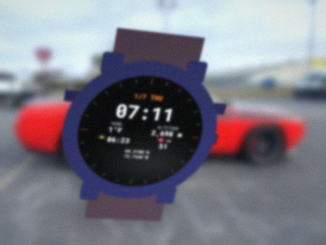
7:11
